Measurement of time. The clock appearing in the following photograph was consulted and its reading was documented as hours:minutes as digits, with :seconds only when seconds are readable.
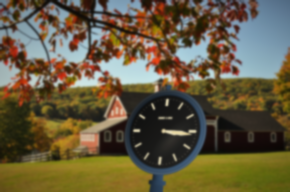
3:16
